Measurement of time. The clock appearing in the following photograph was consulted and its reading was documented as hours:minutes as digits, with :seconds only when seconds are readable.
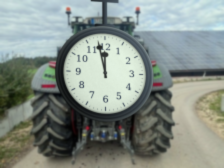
11:58
